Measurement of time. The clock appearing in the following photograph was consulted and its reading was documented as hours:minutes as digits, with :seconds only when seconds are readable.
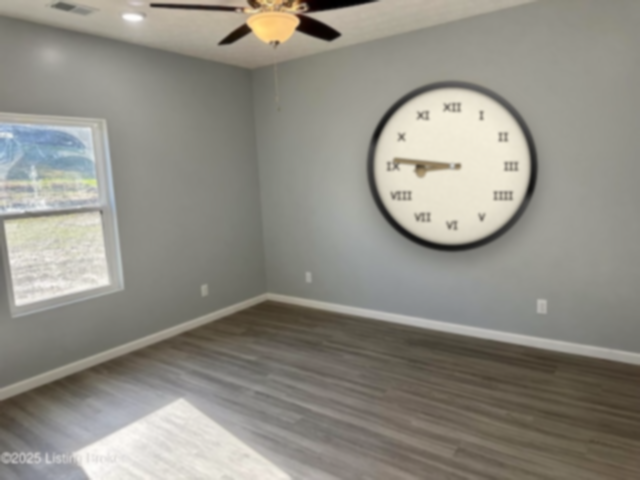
8:46
